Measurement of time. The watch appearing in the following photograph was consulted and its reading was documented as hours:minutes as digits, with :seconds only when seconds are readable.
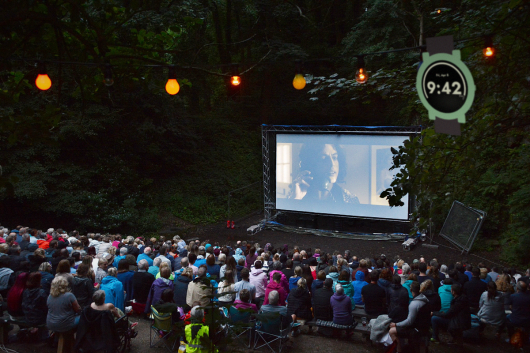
9:42
